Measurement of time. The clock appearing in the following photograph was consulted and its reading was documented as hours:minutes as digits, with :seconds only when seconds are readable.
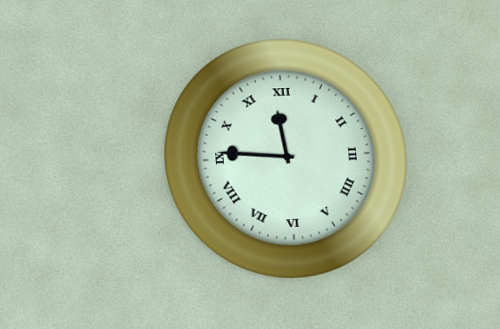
11:46
